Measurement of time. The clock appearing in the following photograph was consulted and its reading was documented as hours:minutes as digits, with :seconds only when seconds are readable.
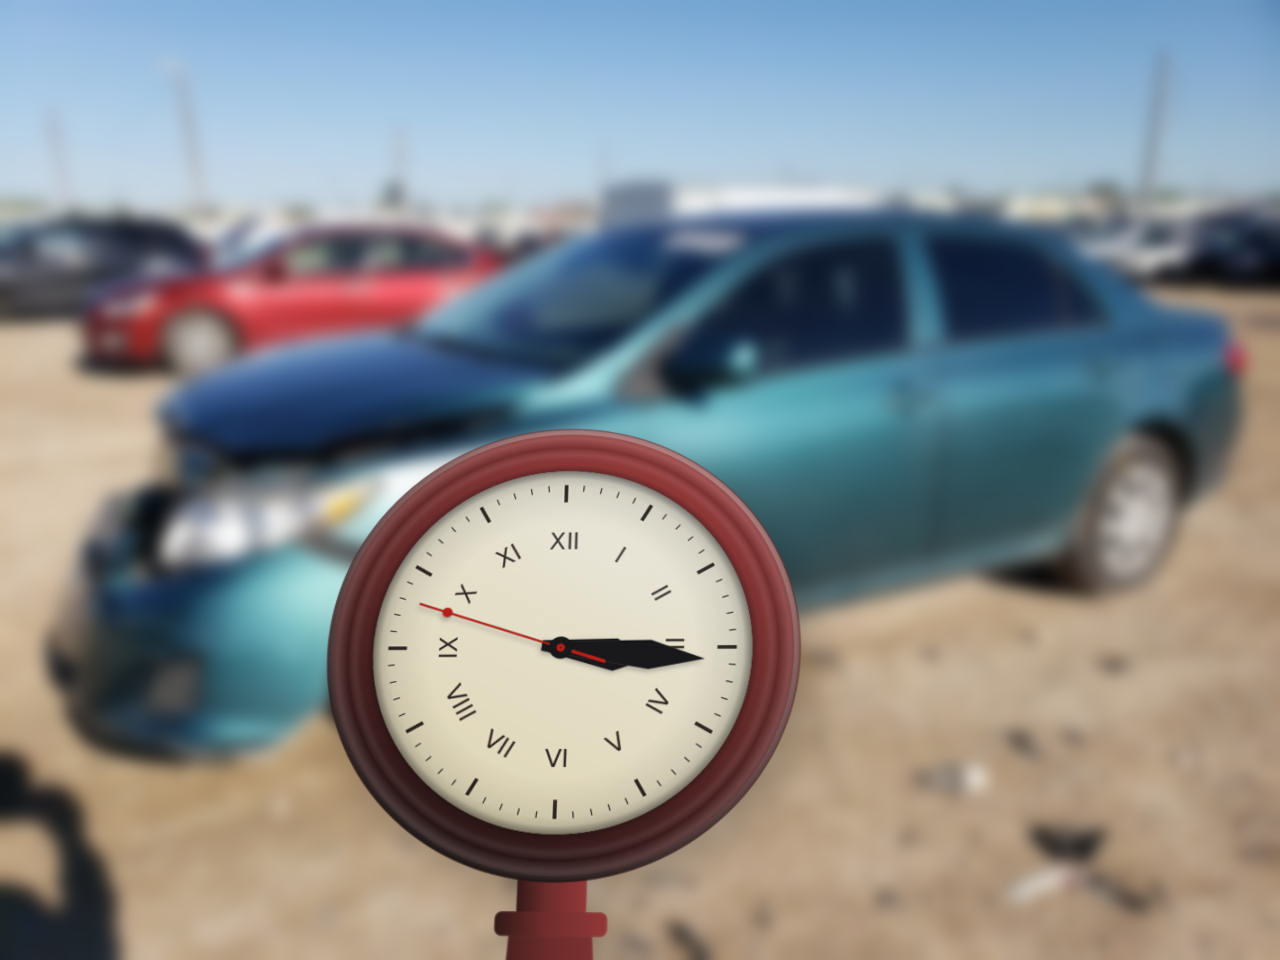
3:15:48
